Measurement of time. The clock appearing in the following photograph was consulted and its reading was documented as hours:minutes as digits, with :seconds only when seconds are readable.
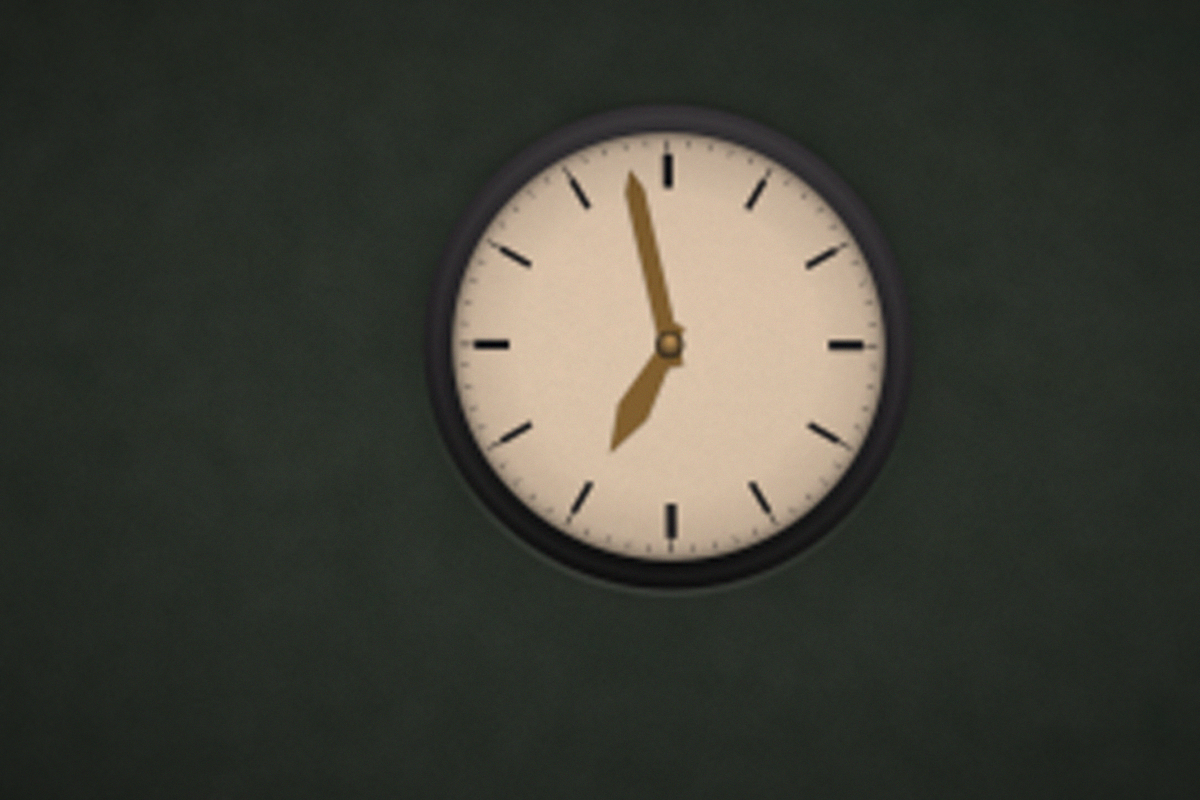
6:58
